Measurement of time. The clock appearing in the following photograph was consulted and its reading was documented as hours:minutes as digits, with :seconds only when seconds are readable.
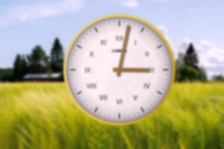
3:02
